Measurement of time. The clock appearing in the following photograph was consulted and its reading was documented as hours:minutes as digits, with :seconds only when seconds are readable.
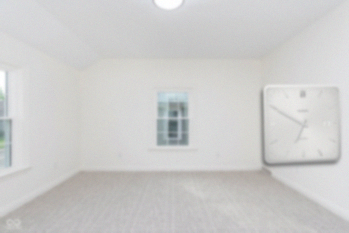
6:50
